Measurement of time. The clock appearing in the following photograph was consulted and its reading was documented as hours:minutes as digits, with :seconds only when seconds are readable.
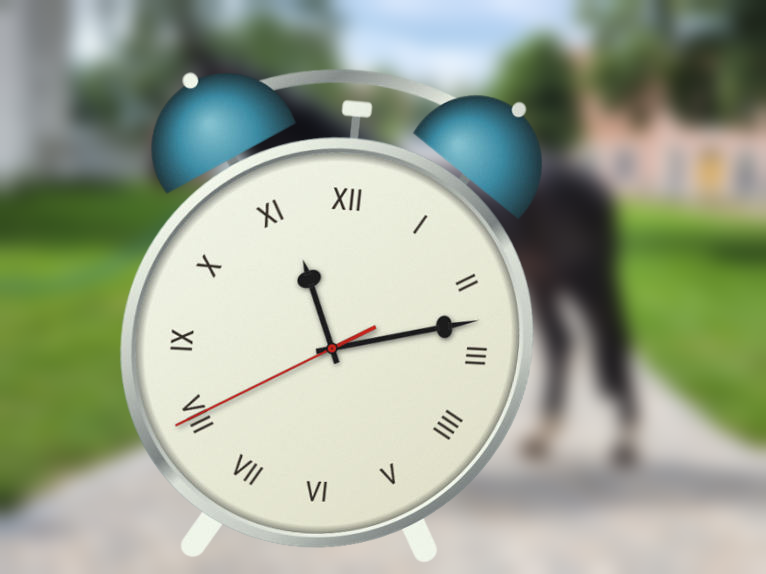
11:12:40
